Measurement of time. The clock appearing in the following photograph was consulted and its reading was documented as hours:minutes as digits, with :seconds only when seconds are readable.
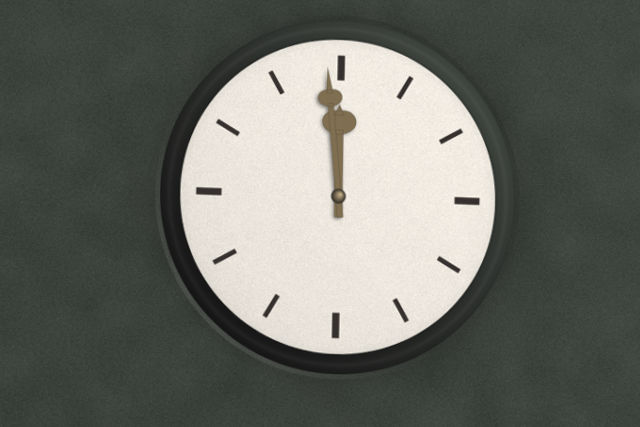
11:59
